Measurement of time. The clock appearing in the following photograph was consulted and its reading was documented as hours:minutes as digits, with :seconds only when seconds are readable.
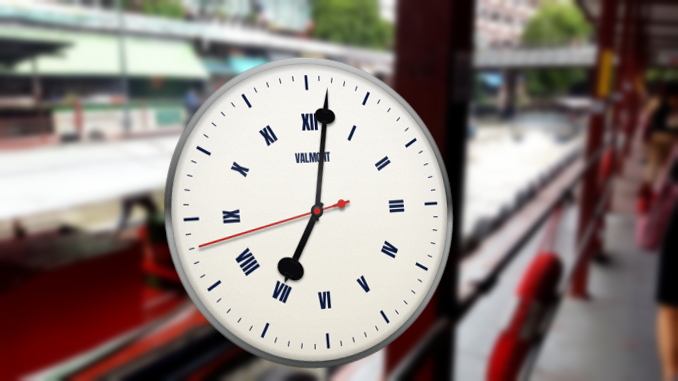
7:01:43
